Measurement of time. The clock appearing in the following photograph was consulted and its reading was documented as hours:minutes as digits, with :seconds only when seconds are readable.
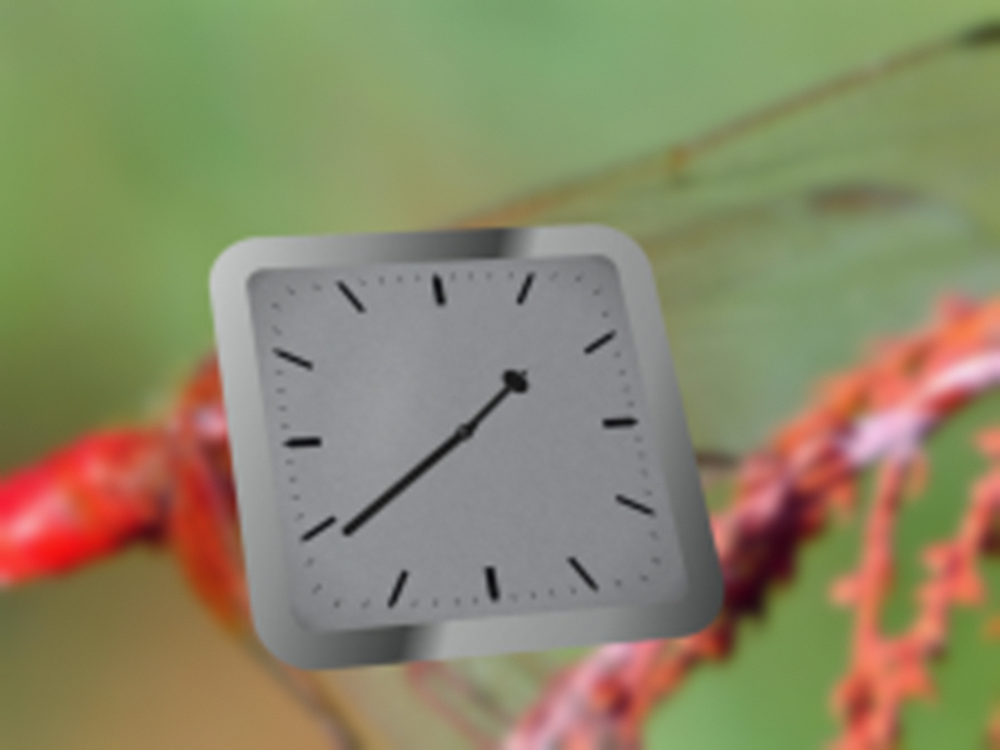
1:39
